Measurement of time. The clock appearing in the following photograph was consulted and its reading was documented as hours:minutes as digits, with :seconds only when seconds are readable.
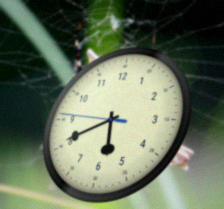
5:40:46
